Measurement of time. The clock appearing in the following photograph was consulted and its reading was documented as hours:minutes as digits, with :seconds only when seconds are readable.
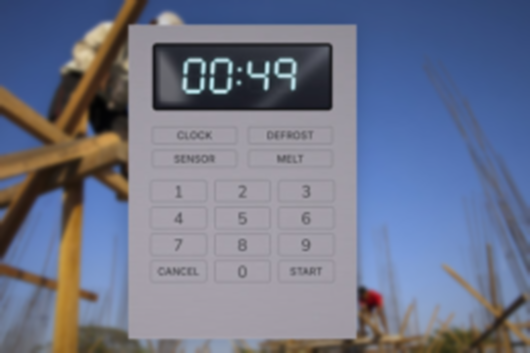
0:49
